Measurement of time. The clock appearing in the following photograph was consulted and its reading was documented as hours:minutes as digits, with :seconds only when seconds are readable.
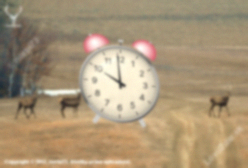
9:59
